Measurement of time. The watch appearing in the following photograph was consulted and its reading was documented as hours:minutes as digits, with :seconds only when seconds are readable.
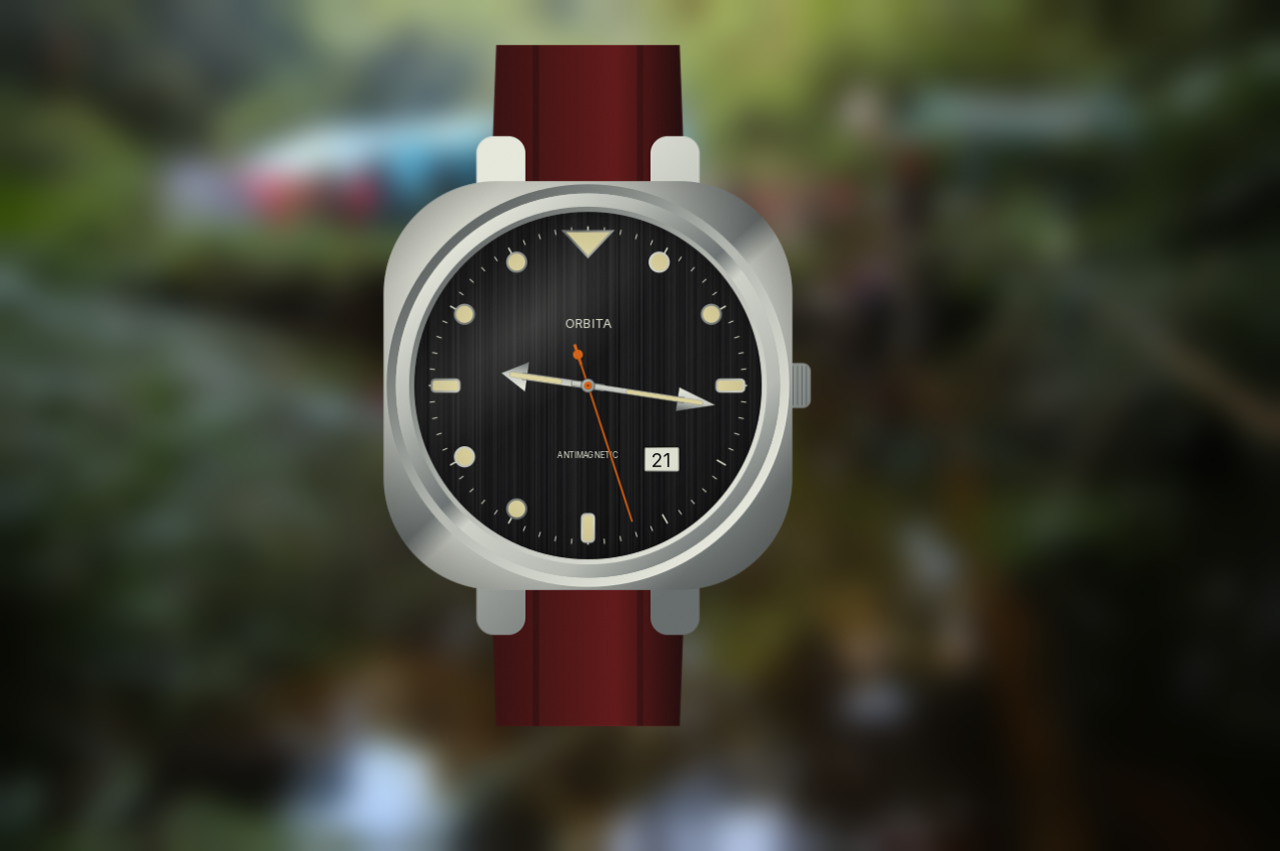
9:16:27
